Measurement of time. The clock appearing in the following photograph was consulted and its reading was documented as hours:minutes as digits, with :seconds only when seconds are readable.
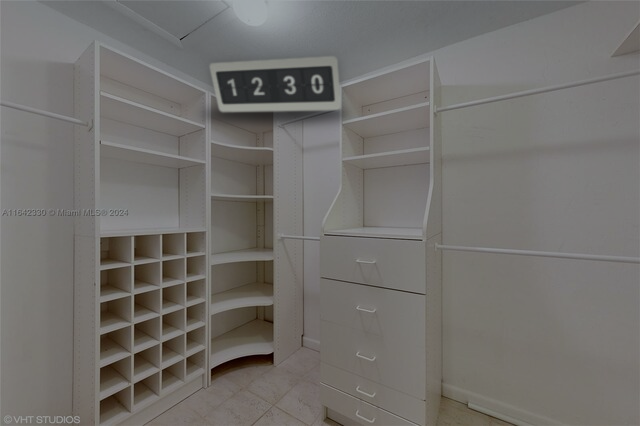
12:30
